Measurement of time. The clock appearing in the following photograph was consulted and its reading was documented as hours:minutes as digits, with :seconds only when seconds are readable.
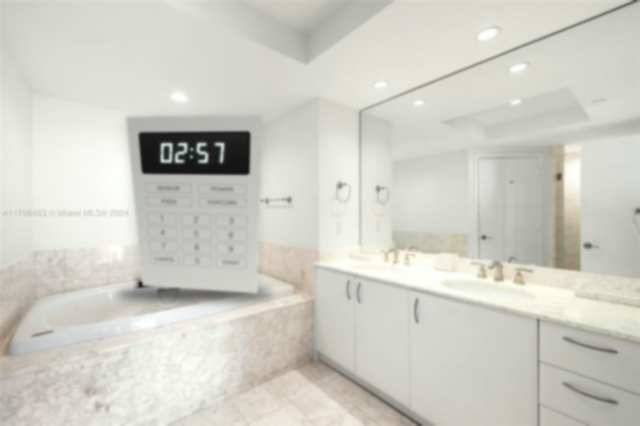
2:57
